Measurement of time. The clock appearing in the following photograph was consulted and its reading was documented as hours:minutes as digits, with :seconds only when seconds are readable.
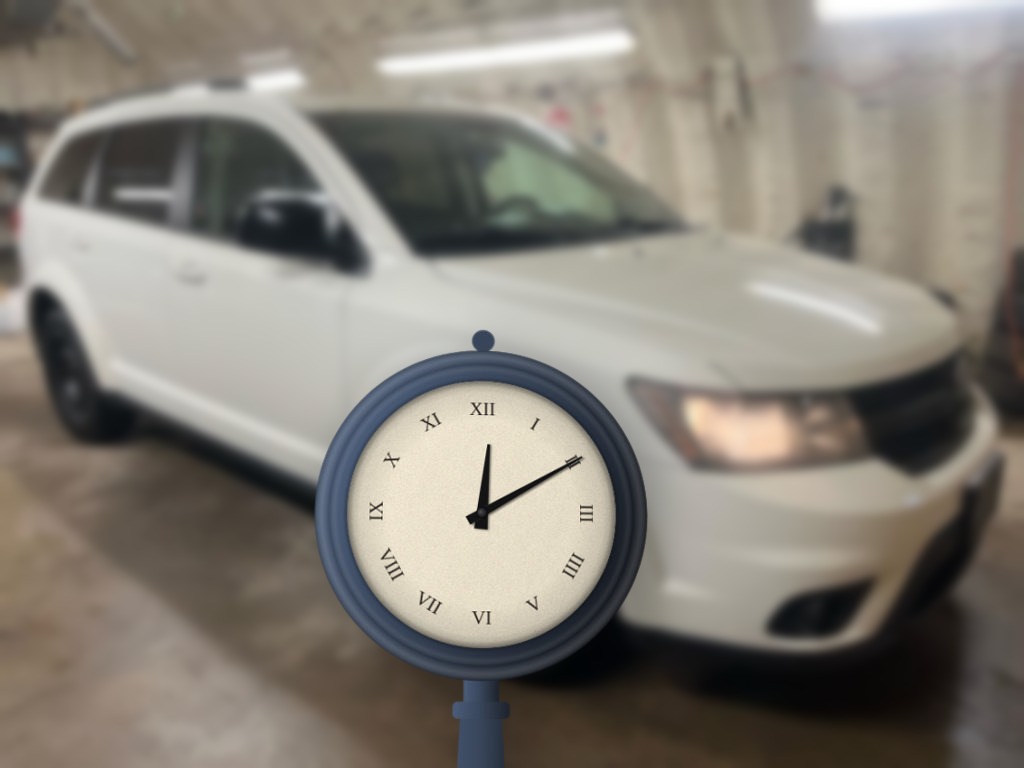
12:10
